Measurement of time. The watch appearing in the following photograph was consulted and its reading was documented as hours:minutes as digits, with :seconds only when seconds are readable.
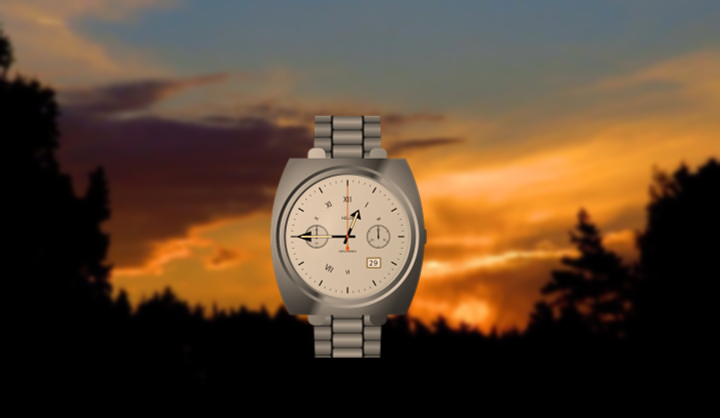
12:45
